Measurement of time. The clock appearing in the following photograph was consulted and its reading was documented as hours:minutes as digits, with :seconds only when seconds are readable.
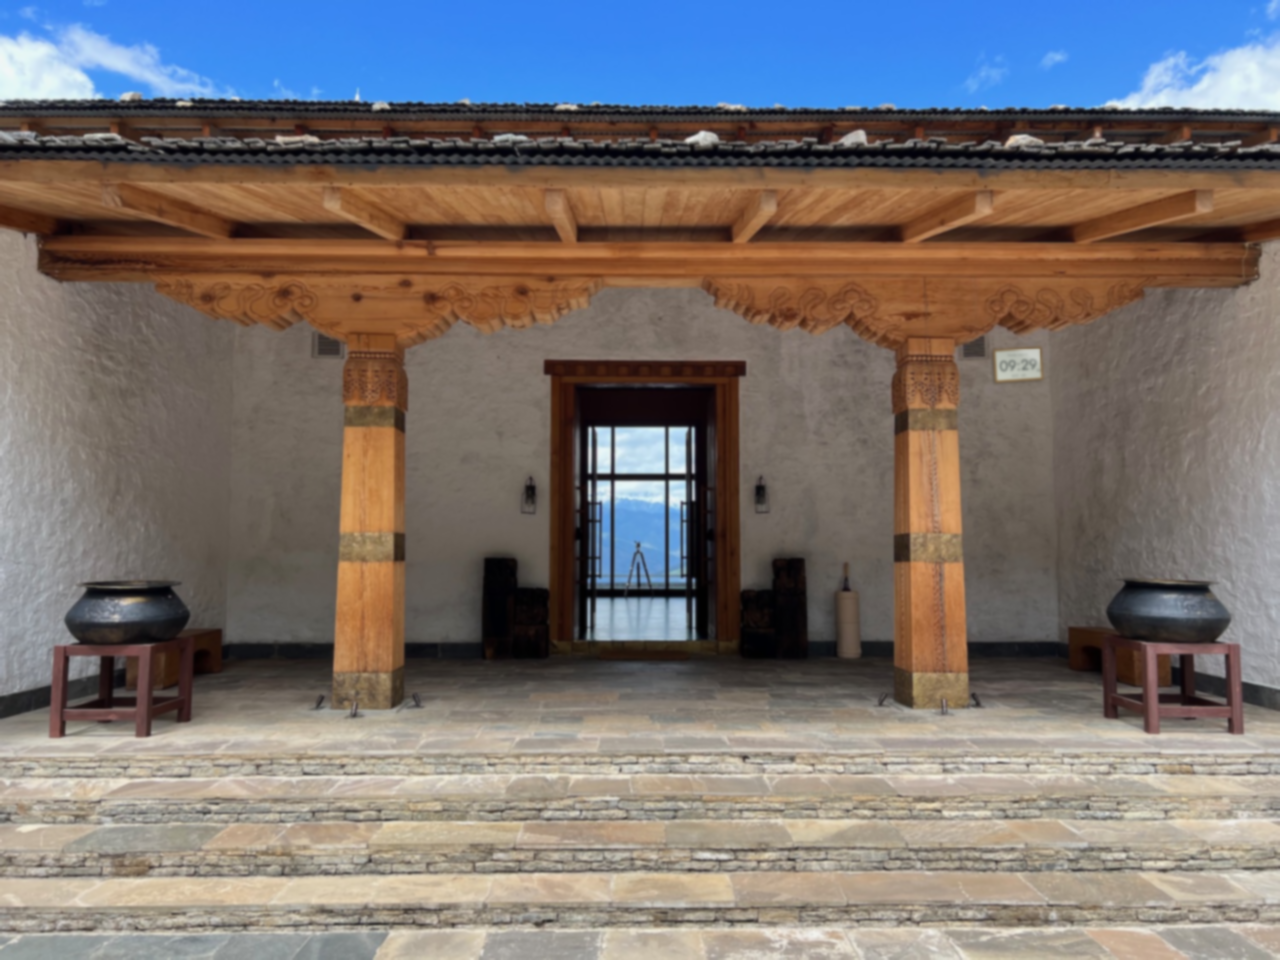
9:29
